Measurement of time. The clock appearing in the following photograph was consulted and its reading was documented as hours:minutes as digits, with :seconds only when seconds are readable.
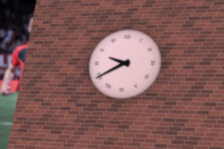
9:40
